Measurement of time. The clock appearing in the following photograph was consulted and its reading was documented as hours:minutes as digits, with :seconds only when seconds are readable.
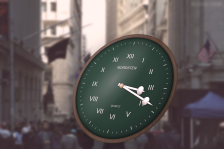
3:19
